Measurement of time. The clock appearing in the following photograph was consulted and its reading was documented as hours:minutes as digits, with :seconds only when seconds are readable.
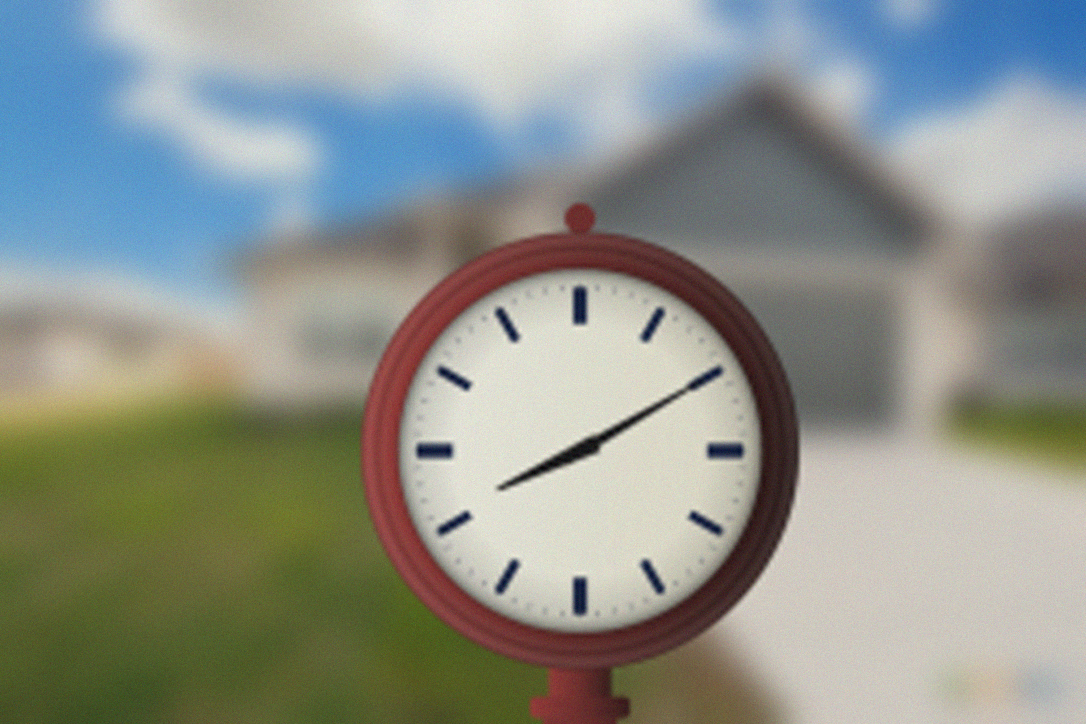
8:10
